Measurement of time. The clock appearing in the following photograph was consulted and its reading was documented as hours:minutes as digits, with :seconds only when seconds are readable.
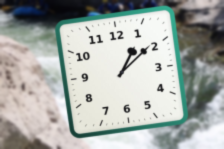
1:09
